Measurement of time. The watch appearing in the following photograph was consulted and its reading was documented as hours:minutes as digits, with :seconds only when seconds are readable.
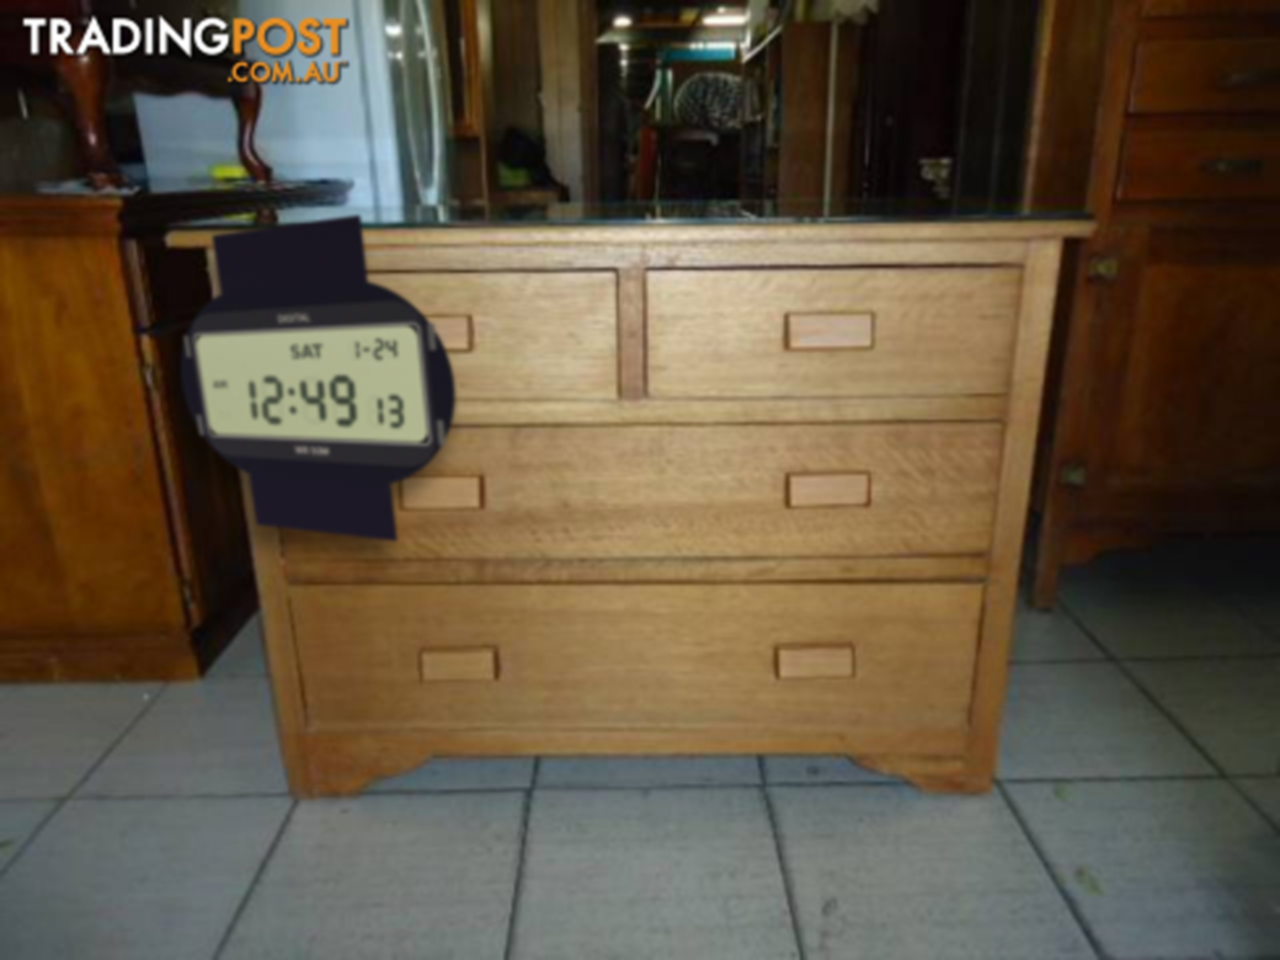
12:49:13
